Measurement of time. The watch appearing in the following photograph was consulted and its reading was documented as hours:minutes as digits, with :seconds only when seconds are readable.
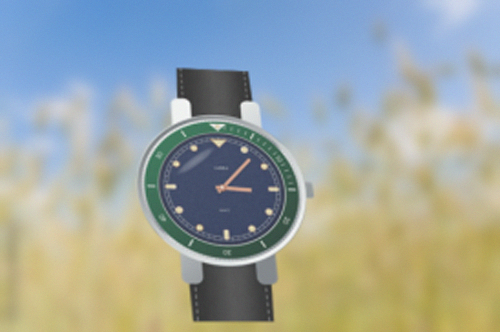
3:07
